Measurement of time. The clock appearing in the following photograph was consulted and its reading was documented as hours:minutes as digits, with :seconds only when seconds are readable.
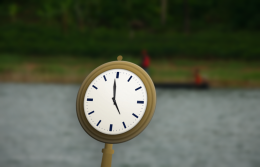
4:59
